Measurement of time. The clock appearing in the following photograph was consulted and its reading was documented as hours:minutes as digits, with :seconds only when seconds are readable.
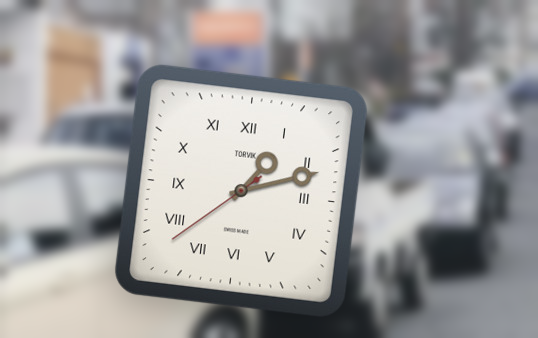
1:11:38
